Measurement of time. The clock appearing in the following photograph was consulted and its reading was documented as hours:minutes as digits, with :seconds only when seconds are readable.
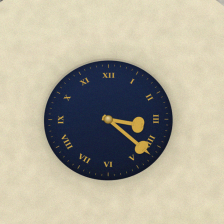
3:22
